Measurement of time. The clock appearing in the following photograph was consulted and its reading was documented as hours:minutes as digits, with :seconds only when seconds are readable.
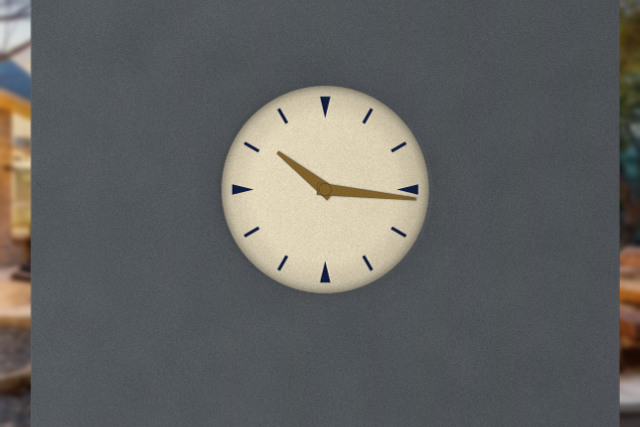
10:16
